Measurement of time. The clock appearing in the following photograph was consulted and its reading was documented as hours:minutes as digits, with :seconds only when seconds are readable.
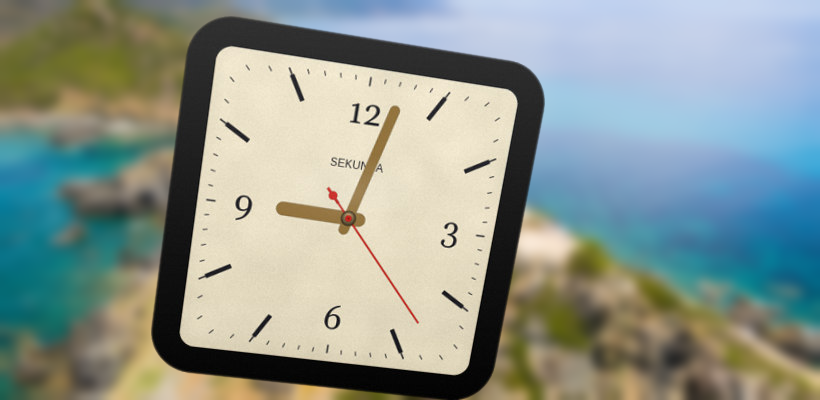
9:02:23
